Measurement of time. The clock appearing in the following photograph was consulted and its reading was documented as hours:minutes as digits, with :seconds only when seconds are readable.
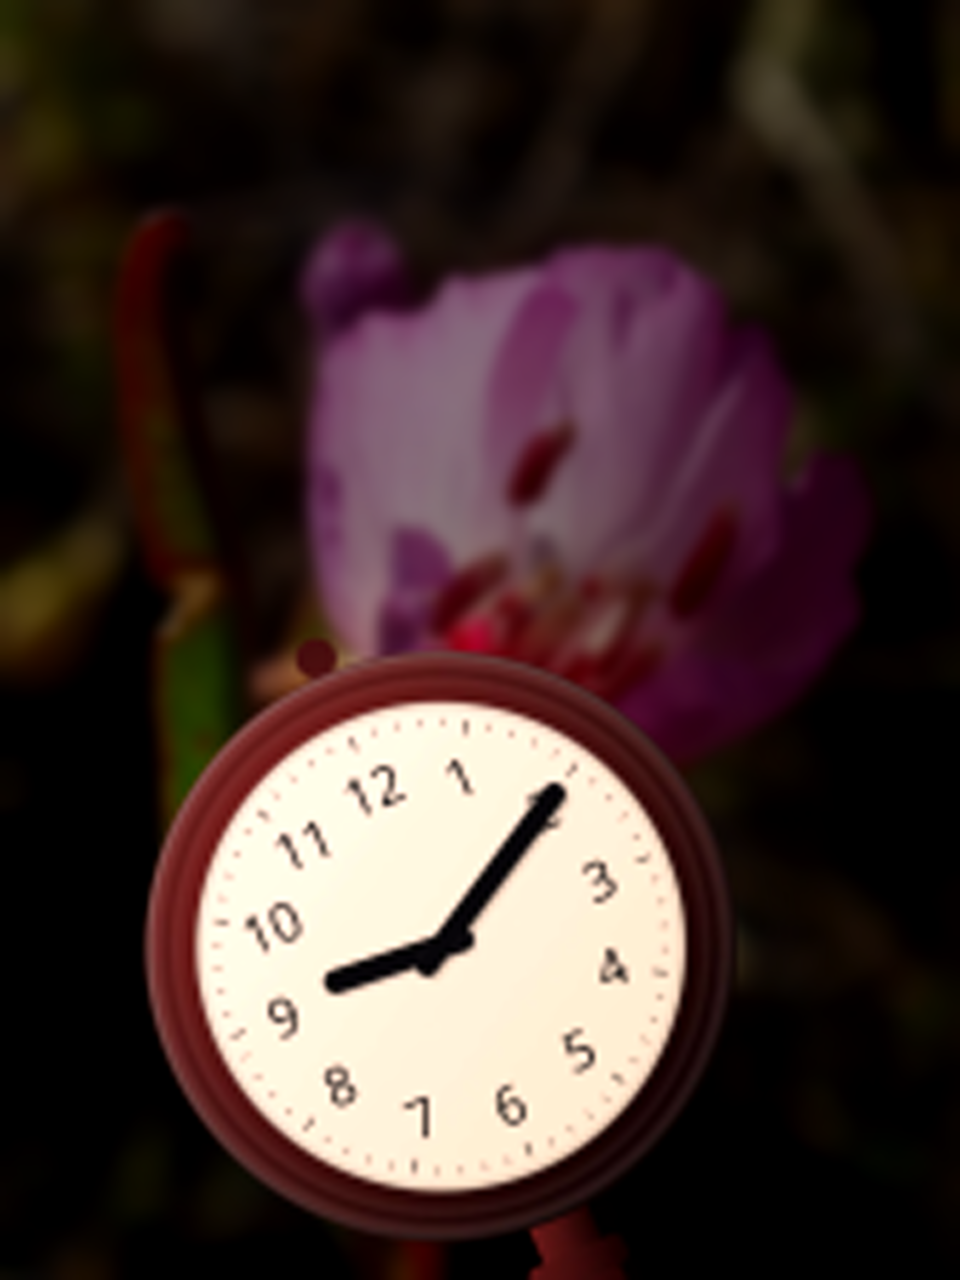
9:10
